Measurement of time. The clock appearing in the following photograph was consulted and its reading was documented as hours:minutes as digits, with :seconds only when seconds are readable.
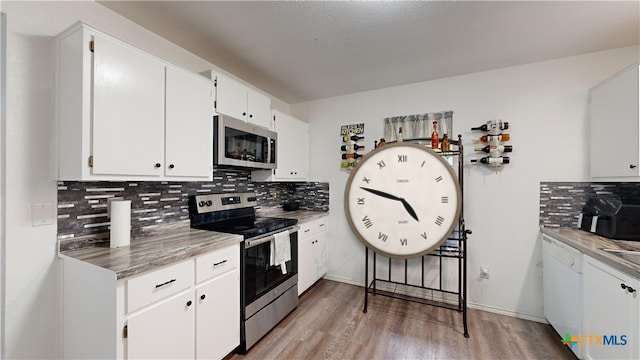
4:48
